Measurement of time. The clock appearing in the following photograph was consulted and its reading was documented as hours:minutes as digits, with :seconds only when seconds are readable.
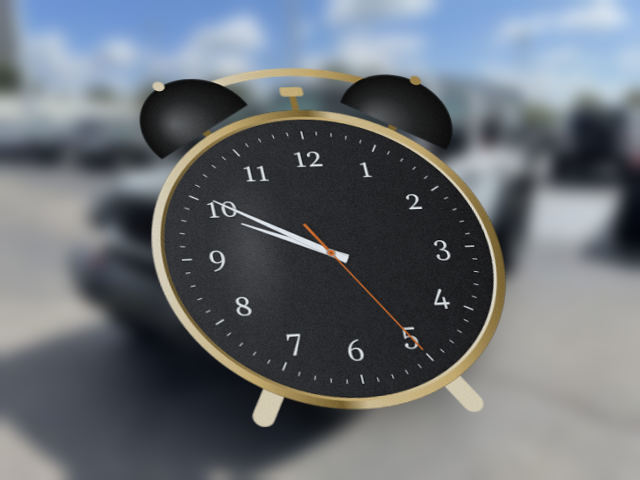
9:50:25
